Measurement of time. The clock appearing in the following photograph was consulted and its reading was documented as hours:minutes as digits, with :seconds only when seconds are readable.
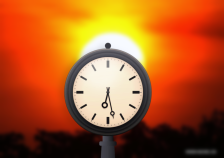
6:28
